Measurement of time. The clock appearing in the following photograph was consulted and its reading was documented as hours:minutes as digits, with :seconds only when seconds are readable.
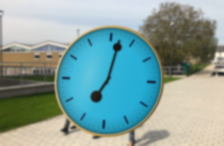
7:02
